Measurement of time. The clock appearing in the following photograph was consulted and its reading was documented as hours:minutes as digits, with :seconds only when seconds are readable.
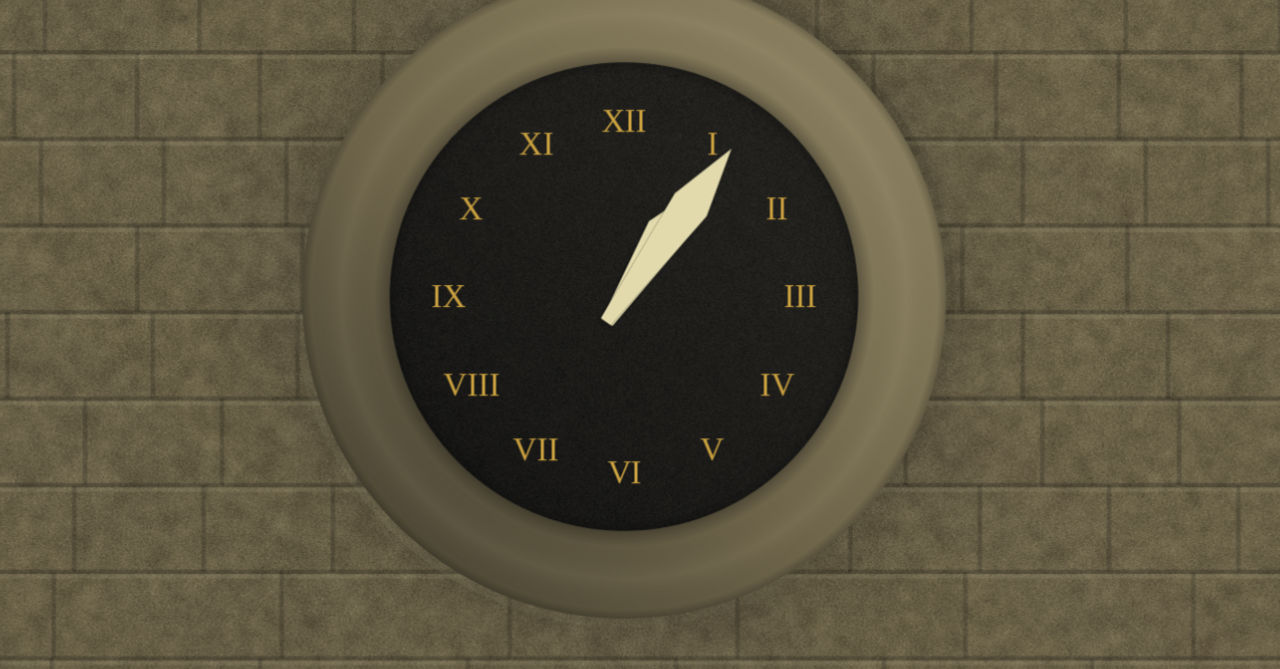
1:06
